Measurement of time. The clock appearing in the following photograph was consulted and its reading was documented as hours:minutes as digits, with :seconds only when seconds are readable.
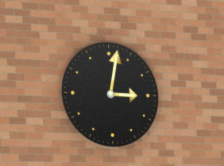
3:02
